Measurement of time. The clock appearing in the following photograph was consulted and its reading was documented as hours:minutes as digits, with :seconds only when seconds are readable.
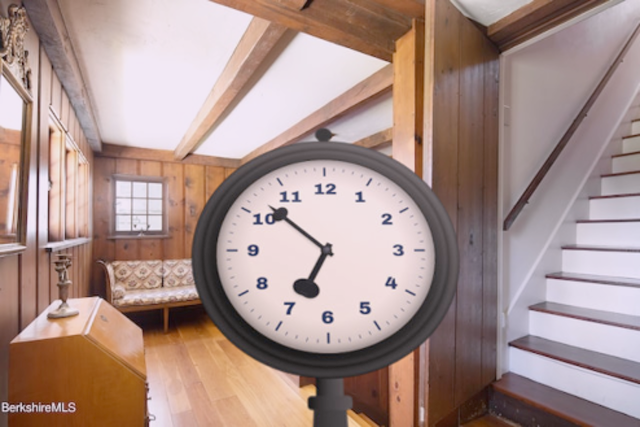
6:52
